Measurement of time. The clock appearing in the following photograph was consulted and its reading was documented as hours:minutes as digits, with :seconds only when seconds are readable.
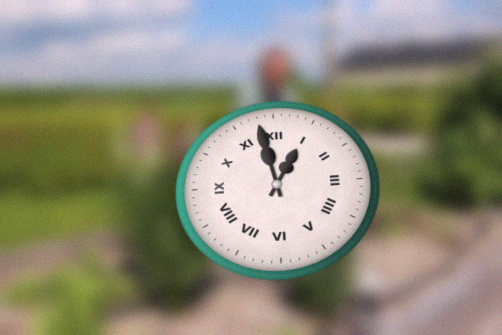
12:58
